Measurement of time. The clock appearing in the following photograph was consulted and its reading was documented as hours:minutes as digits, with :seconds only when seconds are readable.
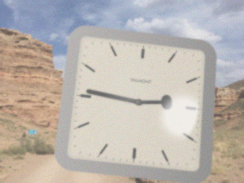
2:46
